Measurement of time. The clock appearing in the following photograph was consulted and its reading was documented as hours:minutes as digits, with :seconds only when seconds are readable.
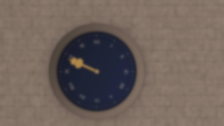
9:49
